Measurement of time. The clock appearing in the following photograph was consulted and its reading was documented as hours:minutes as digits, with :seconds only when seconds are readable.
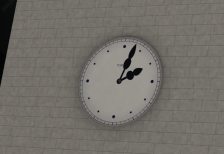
2:03
